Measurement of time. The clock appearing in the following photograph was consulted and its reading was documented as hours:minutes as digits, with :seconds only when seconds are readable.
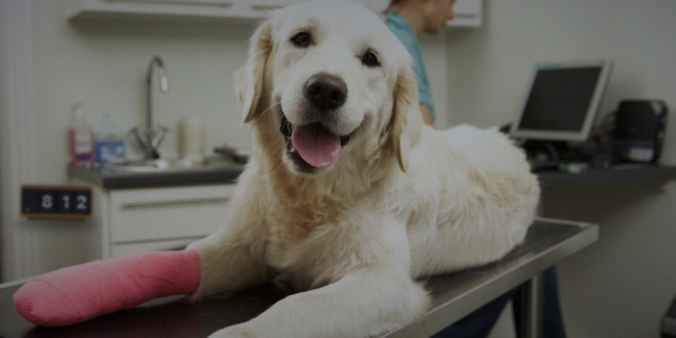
8:12
